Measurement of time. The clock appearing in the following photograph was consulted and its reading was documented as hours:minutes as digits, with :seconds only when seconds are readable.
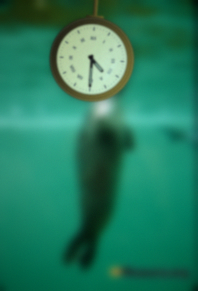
4:30
